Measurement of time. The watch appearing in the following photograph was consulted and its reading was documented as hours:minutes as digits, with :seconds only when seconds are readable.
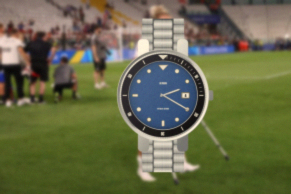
2:20
